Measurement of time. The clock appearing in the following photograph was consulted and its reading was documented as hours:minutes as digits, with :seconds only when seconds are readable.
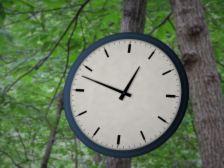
12:48
